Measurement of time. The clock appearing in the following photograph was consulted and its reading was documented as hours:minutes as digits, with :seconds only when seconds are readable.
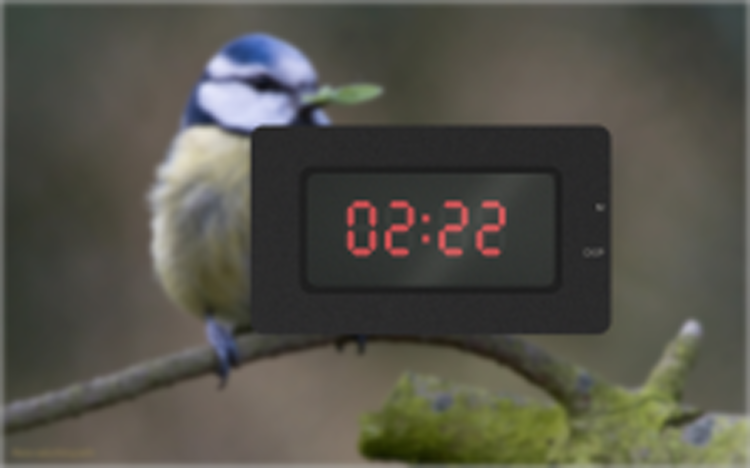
2:22
